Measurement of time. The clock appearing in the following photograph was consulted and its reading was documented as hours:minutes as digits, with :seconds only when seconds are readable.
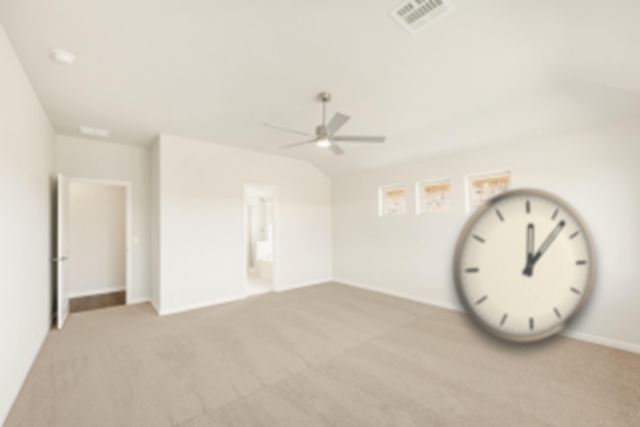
12:07
